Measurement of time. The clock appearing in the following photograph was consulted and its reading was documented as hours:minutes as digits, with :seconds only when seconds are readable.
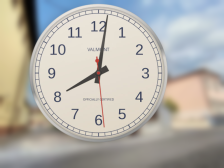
8:01:29
